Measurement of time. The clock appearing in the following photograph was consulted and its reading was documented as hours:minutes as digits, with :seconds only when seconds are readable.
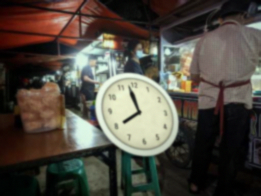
7:58
